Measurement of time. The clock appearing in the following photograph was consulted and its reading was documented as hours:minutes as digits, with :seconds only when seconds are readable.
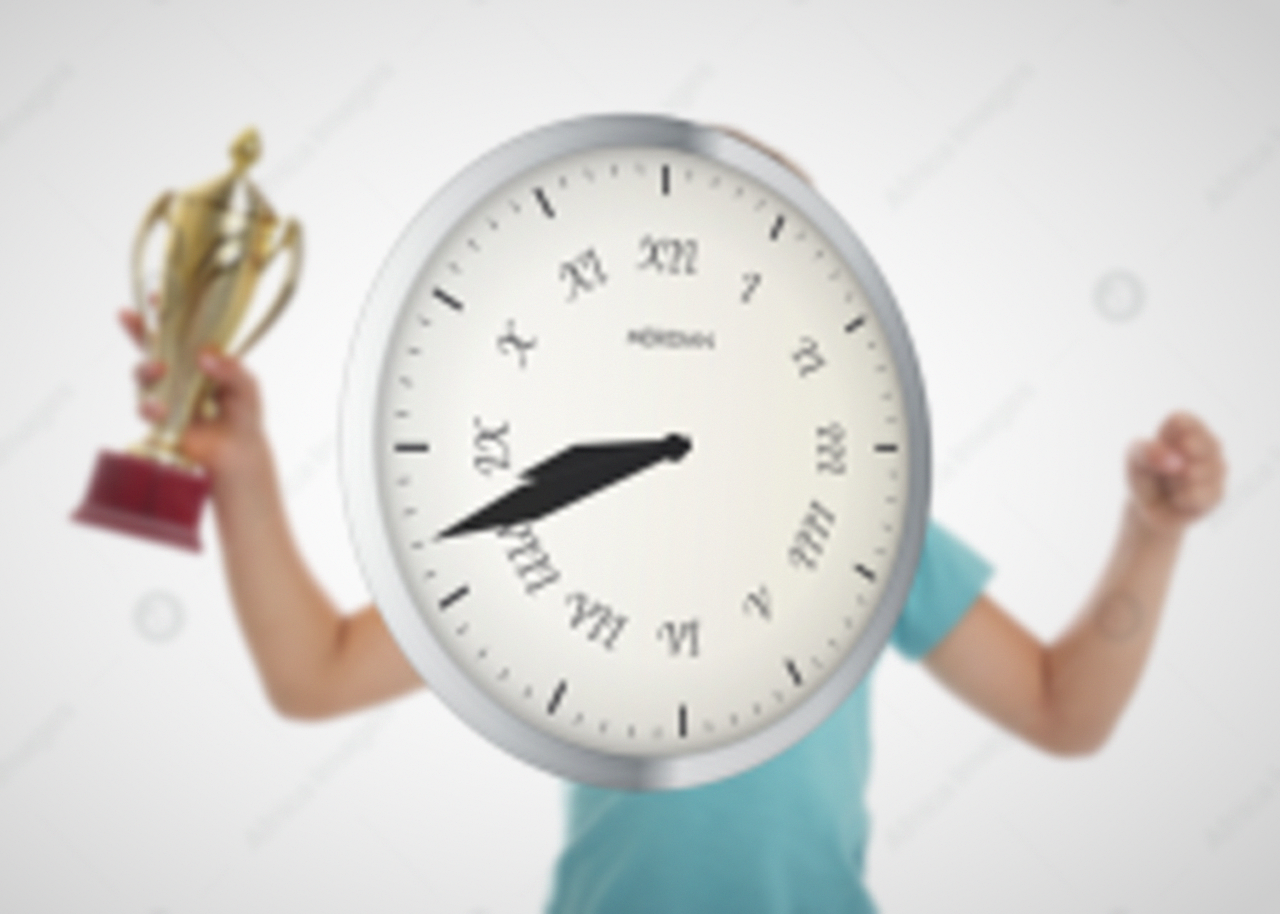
8:42
